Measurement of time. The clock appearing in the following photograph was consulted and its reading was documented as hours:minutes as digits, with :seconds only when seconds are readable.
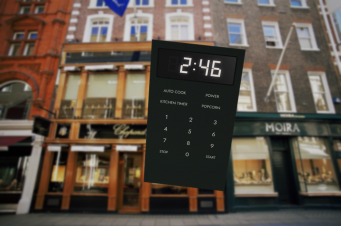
2:46
